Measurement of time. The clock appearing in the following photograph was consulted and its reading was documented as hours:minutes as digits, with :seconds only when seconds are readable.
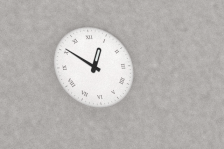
12:51
